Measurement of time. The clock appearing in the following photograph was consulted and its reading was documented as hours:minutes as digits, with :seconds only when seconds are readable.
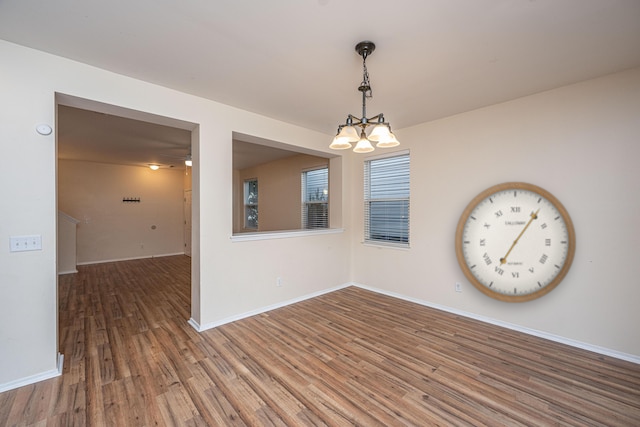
7:06
